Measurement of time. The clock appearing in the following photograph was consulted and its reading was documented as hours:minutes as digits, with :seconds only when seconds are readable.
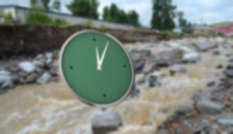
12:05
